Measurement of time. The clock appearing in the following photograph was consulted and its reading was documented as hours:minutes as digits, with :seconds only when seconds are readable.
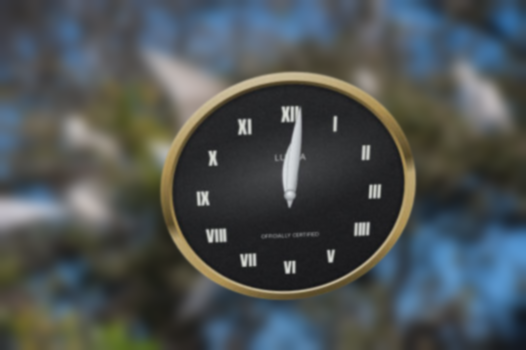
12:01
